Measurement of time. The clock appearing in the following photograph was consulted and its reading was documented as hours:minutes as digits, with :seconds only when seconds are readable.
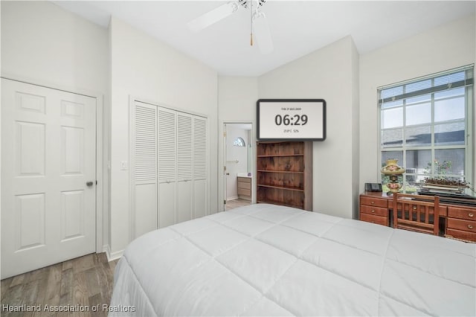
6:29
